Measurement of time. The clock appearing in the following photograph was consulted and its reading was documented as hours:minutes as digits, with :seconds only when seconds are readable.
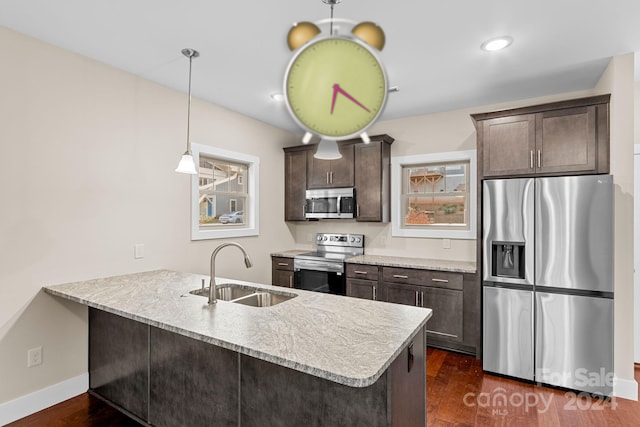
6:21
